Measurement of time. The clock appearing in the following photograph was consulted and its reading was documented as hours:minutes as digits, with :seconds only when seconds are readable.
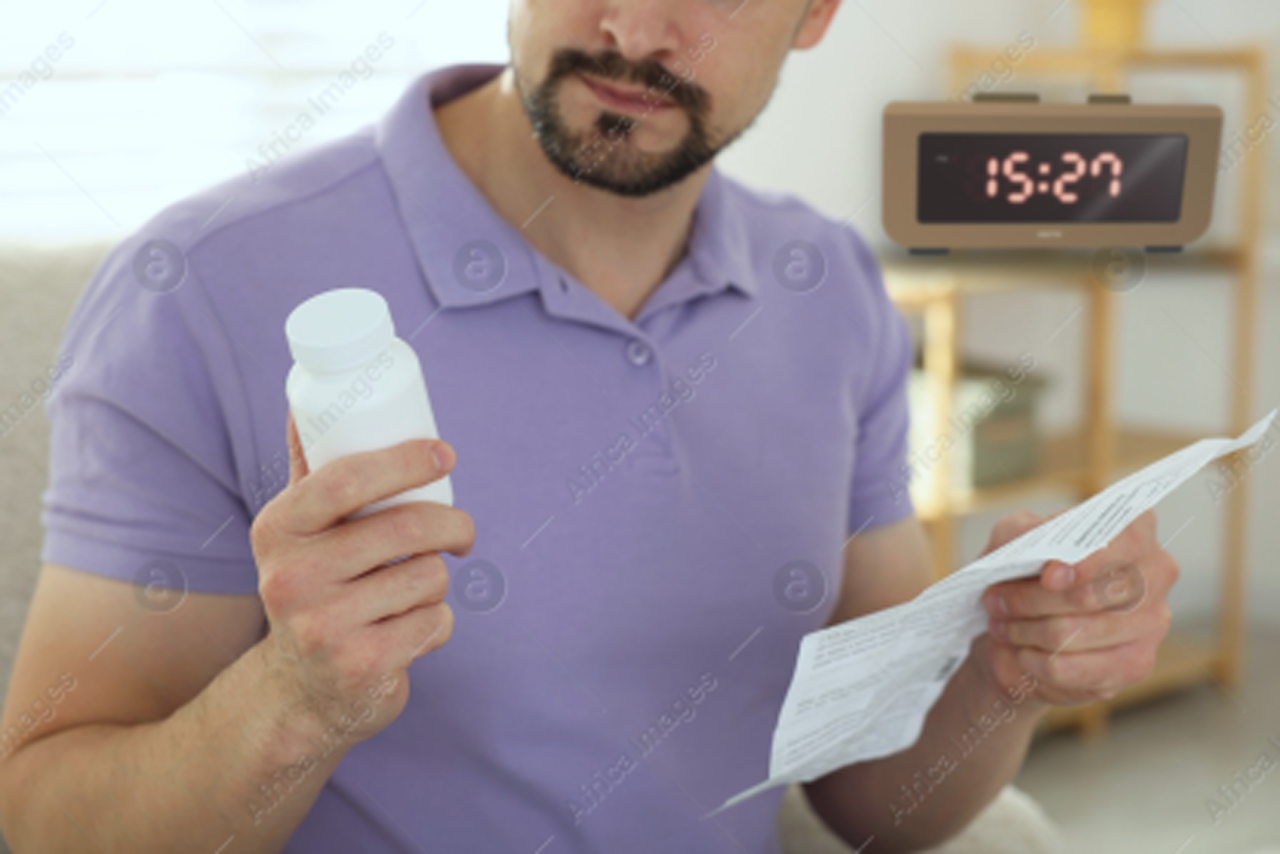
15:27
